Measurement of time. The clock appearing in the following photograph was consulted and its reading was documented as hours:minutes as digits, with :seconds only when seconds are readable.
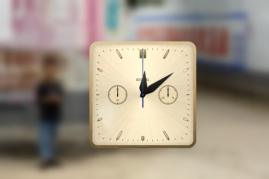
12:09
